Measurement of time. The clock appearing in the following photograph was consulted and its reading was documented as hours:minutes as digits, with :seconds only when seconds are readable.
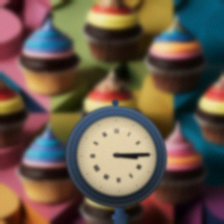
3:15
